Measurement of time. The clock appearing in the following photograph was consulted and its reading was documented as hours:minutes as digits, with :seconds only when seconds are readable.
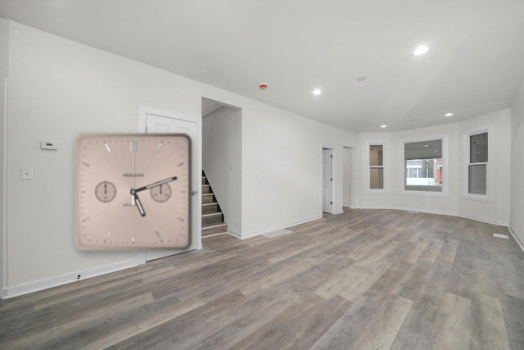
5:12
